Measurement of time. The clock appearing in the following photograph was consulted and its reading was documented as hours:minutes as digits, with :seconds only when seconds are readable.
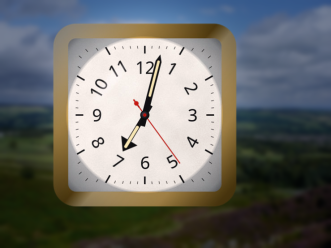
7:02:24
